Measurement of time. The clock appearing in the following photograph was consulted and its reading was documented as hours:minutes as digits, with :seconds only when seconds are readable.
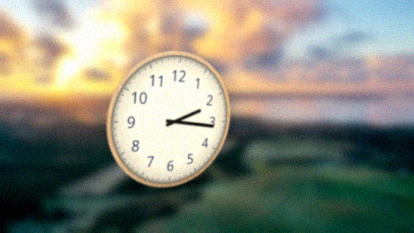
2:16
